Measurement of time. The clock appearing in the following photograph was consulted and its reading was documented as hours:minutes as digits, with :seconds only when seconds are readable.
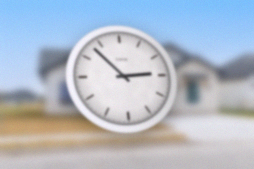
2:53
